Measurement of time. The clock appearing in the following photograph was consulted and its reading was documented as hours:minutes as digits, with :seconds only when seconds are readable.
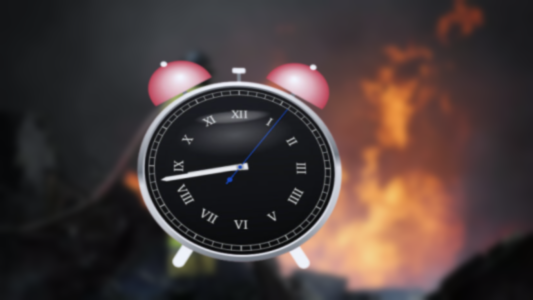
8:43:06
